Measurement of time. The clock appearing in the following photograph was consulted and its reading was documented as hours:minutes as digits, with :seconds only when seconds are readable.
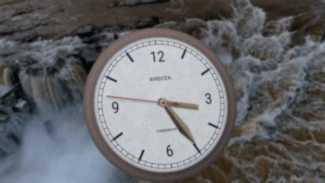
3:24:47
